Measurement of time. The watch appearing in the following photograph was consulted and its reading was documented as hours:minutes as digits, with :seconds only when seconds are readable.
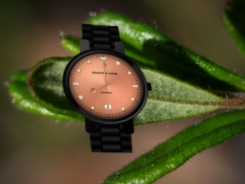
8:00
